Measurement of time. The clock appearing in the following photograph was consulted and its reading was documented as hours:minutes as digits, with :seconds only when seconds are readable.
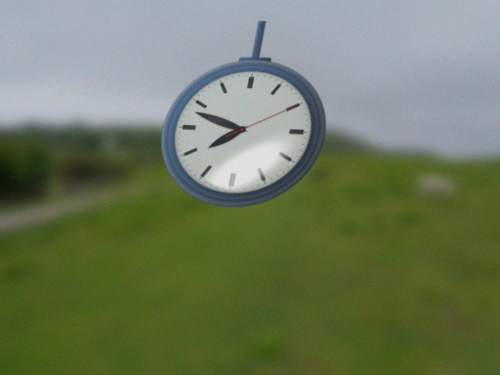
7:48:10
